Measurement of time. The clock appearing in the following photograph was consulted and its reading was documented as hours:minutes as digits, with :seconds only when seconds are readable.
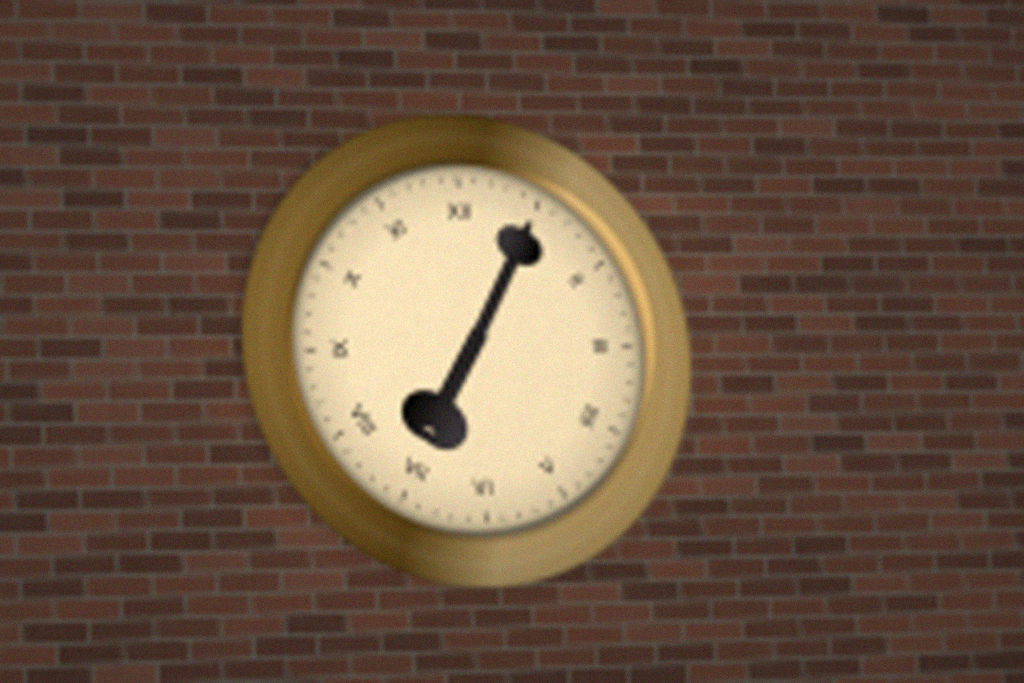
7:05
